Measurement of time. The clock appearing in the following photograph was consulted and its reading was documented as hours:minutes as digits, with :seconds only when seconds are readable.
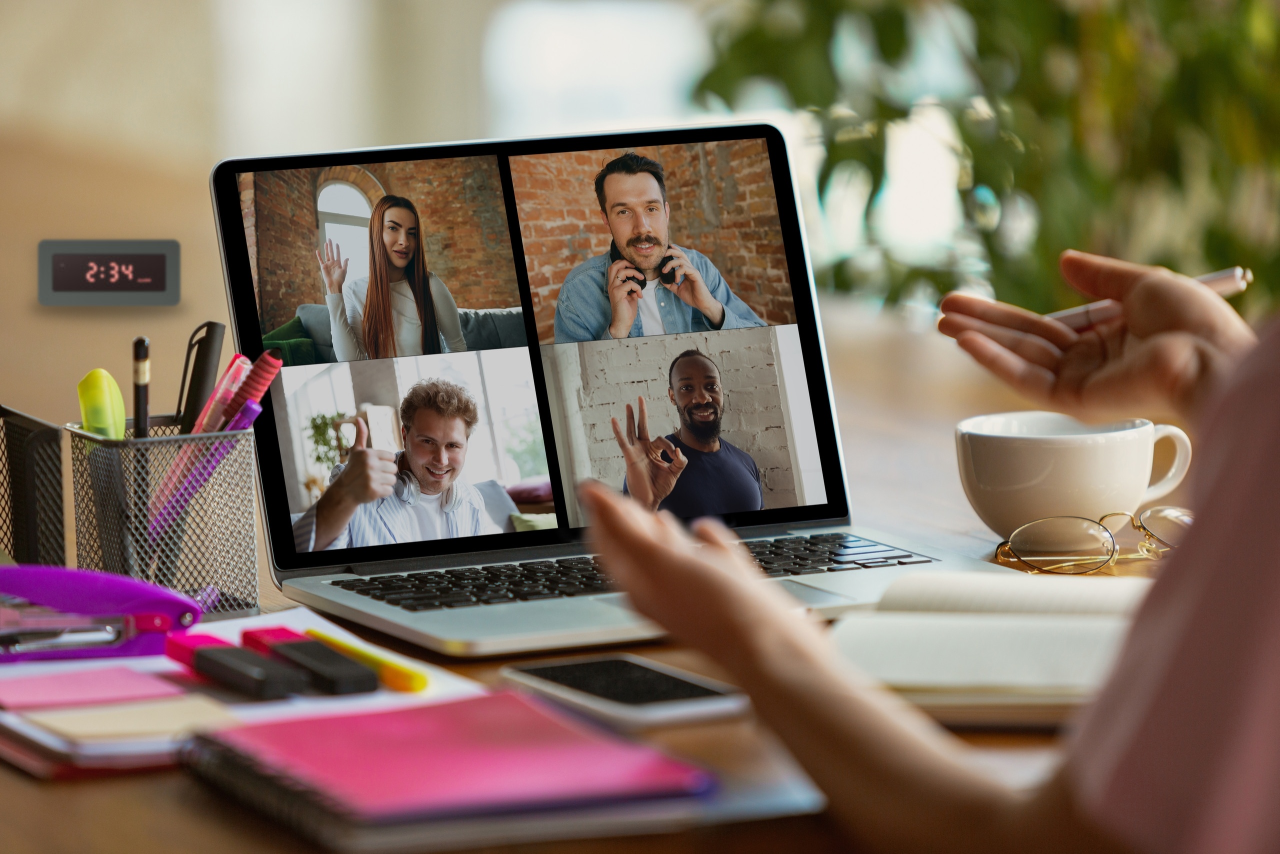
2:34
